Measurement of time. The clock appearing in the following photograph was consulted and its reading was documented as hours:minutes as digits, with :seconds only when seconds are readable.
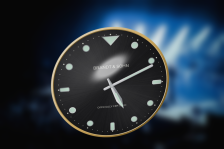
5:11
